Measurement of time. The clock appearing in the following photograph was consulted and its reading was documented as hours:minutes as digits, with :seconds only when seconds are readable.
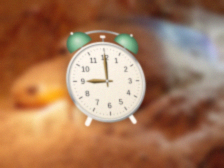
9:00
